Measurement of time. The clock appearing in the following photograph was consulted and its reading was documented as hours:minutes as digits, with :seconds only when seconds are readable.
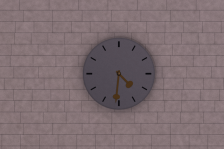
4:31
